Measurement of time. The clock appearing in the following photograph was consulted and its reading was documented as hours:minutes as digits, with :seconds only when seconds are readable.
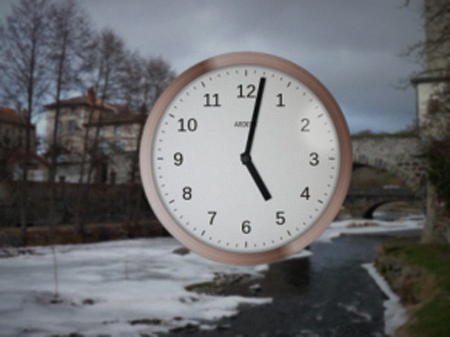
5:02
